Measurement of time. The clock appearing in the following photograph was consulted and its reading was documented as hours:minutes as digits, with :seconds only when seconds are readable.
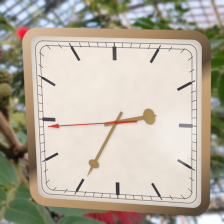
2:34:44
